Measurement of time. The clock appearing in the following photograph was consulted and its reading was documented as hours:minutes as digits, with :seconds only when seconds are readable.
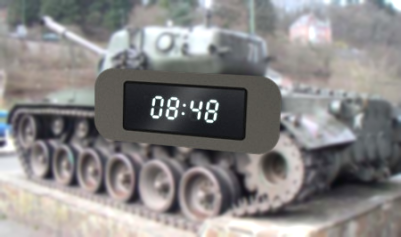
8:48
